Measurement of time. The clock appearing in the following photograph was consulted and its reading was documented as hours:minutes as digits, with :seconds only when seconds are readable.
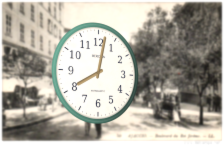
8:02
